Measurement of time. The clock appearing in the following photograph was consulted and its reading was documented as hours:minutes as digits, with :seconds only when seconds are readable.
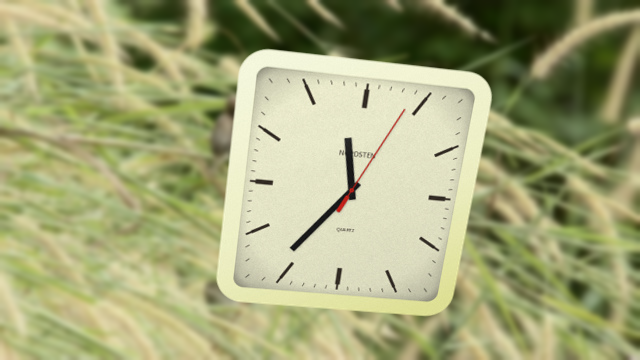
11:36:04
